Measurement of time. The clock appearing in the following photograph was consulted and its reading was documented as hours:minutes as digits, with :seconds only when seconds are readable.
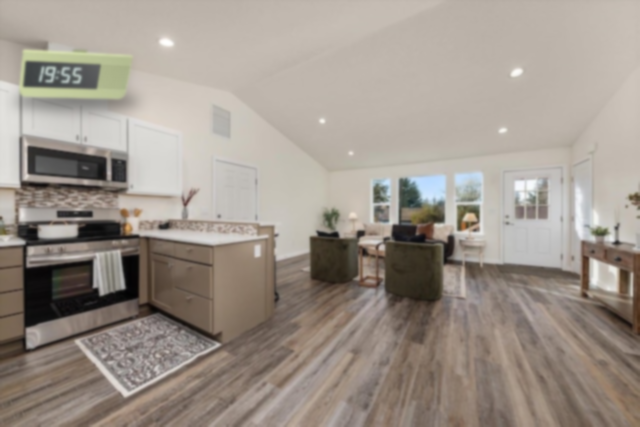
19:55
